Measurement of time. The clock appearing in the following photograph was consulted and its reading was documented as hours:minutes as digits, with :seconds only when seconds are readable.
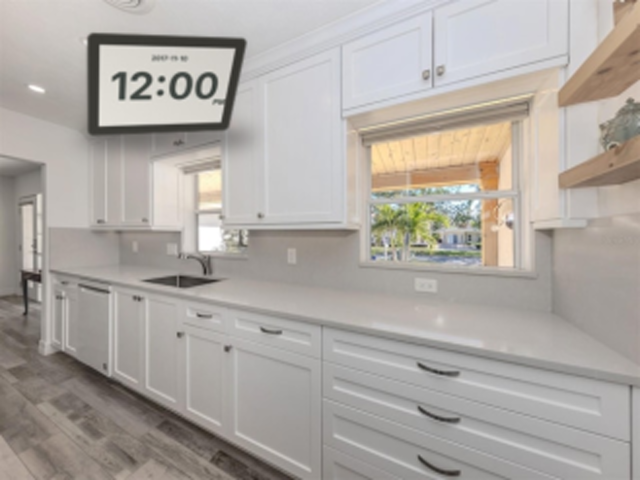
12:00
